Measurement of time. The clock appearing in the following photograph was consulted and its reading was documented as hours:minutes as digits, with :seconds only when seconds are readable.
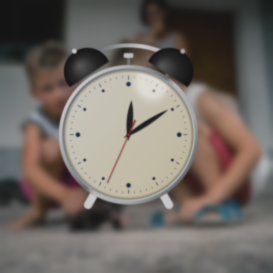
12:09:34
